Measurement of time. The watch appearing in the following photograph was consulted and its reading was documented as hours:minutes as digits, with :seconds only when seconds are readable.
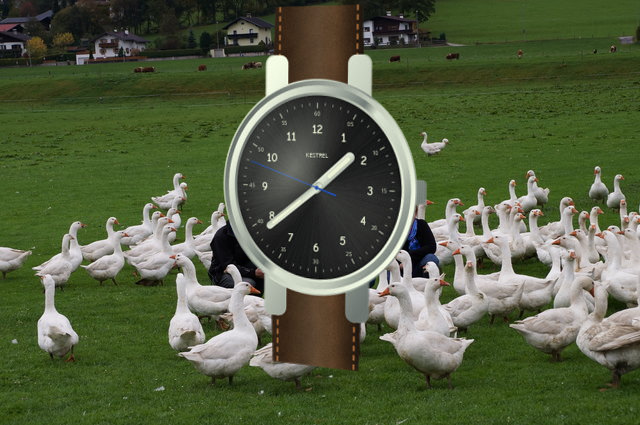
1:38:48
